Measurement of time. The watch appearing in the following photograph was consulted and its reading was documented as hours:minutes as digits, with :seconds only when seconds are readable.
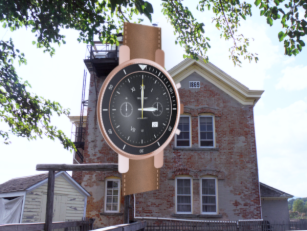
3:00
